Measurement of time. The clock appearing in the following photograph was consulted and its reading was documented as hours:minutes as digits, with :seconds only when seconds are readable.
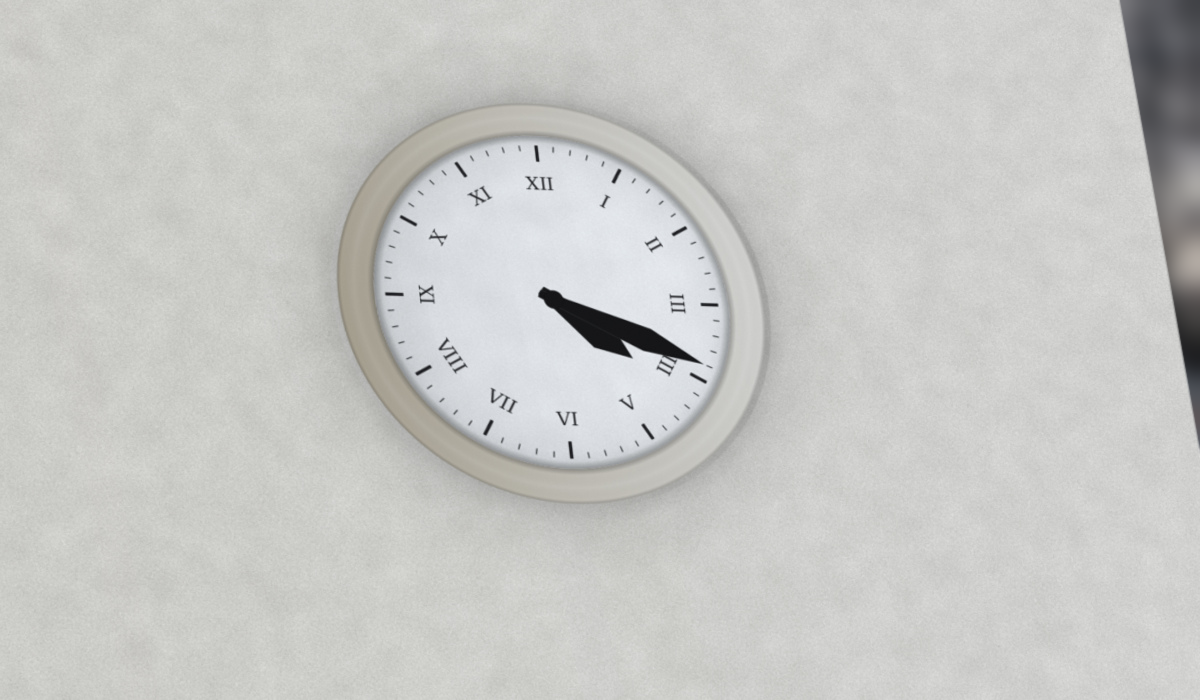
4:19
